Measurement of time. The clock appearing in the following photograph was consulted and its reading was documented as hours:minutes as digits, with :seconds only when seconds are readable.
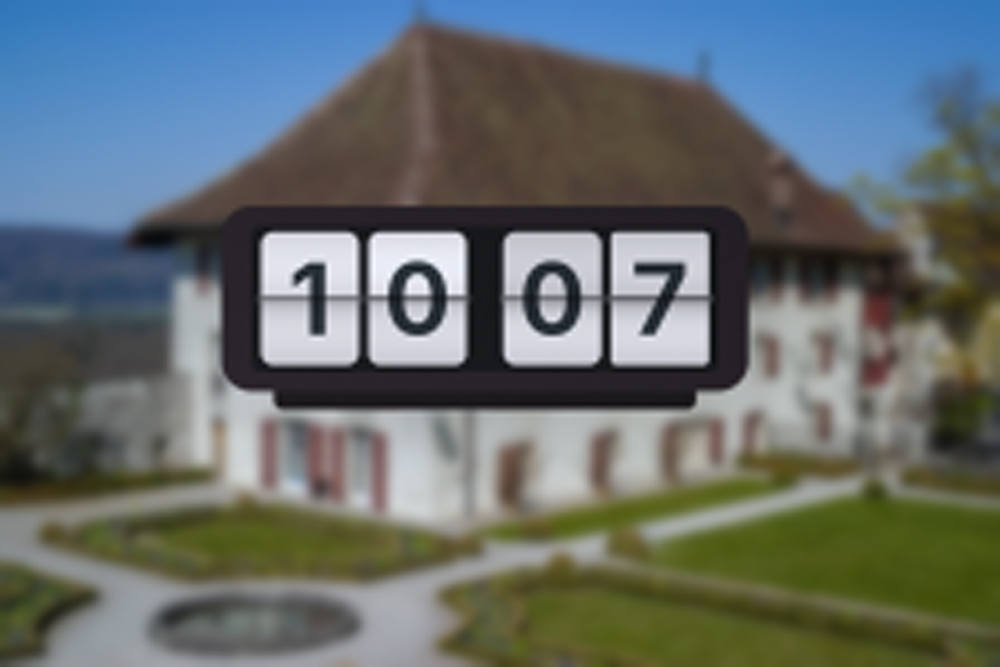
10:07
